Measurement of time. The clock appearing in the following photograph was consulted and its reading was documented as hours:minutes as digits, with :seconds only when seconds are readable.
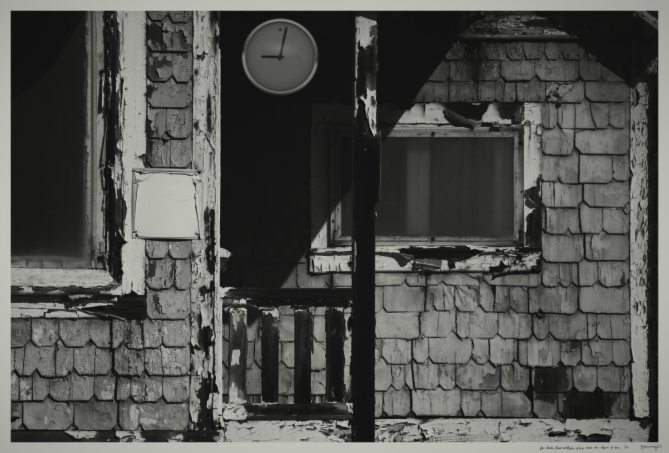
9:02
